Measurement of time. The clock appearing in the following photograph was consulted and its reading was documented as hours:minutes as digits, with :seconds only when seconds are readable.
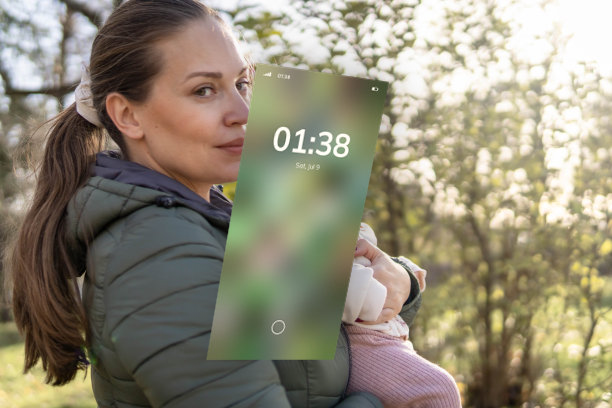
1:38
